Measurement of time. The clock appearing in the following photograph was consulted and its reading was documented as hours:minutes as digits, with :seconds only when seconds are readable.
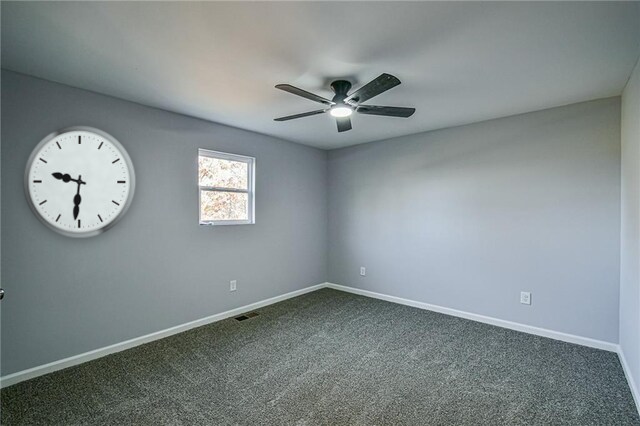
9:31
